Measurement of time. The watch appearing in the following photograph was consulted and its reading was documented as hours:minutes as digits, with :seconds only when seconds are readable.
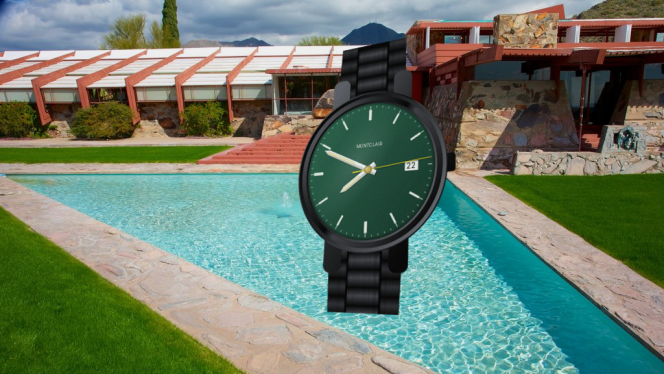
7:49:14
